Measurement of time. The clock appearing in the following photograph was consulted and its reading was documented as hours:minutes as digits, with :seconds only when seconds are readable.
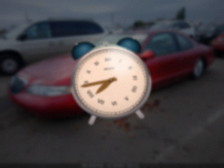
7:44
